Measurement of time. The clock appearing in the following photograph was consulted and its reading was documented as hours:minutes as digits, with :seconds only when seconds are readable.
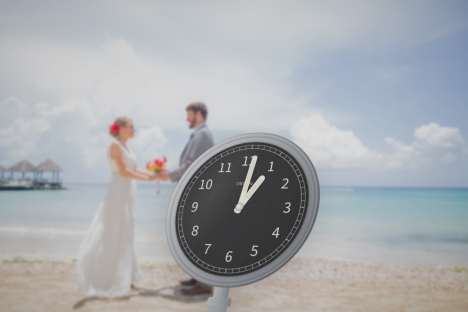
1:01
